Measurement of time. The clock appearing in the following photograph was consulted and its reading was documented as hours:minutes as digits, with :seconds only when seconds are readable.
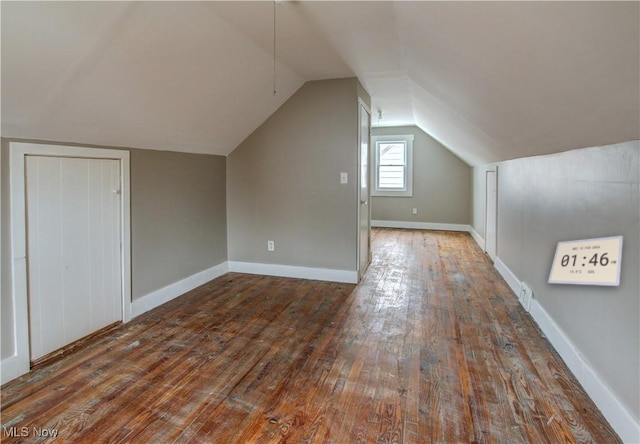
1:46
